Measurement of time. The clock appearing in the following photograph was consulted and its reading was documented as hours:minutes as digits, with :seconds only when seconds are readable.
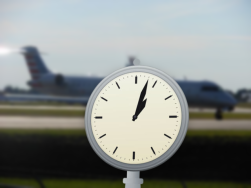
1:03
